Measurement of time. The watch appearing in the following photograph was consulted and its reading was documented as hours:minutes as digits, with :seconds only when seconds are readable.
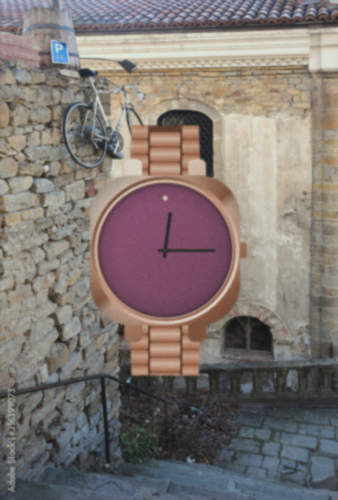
12:15
